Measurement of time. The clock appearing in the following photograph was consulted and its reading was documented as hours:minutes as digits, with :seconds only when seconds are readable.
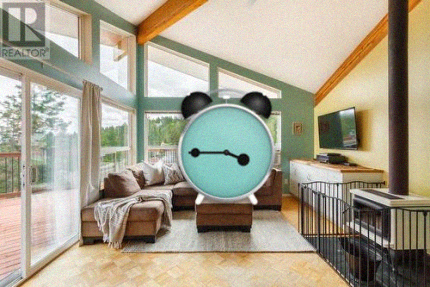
3:45
